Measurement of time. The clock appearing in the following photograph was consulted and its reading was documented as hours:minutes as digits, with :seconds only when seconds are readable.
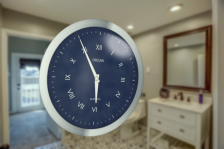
5:55
